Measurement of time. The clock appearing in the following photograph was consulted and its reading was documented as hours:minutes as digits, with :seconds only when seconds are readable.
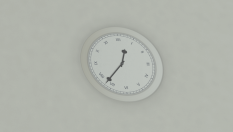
12:37
